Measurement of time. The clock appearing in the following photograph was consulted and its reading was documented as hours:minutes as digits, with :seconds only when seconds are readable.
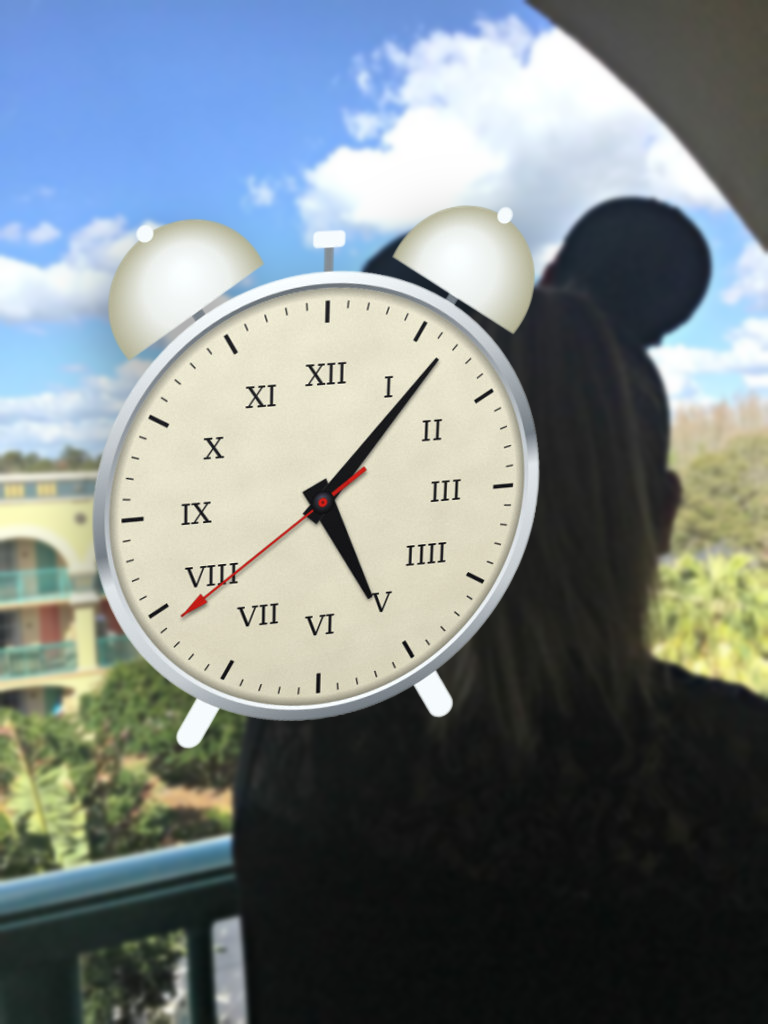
5:06:39
